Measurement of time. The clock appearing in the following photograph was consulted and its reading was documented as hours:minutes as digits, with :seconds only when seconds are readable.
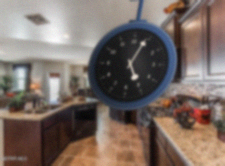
5:04
